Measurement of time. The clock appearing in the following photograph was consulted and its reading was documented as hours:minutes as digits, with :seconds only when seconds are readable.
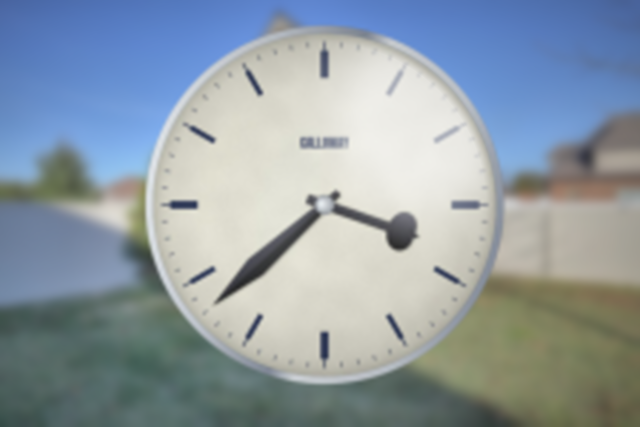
3:38
